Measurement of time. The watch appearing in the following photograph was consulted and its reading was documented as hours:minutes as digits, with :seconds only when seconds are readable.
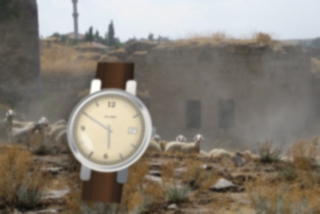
5:50
